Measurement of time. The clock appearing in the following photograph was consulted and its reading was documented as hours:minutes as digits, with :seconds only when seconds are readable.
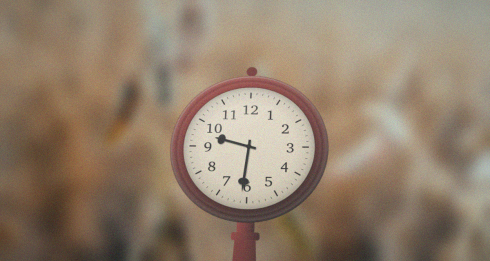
9:31
